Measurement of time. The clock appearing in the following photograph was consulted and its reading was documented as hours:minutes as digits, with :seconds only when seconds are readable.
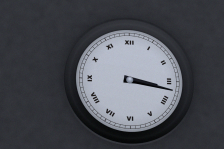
3:17
